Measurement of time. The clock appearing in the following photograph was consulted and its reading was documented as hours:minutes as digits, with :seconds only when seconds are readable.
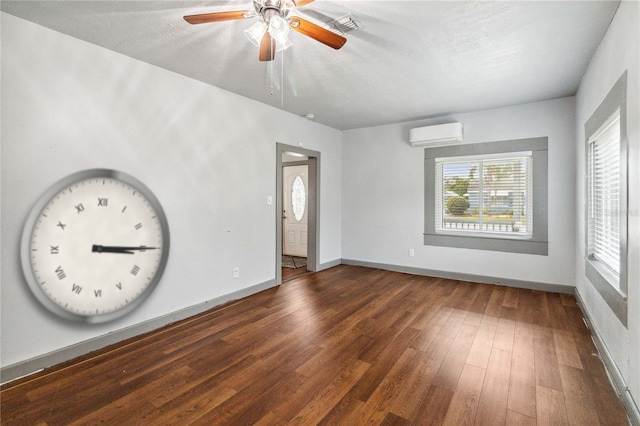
3:15
